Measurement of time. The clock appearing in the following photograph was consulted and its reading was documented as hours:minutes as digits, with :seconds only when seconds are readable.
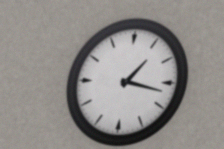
1:17
